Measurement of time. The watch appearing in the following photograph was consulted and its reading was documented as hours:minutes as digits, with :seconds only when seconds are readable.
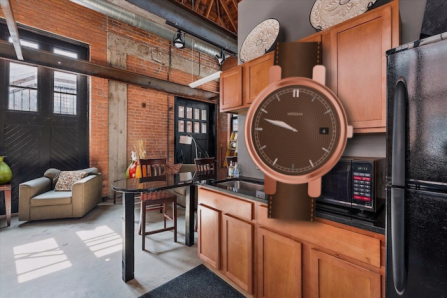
9:48
